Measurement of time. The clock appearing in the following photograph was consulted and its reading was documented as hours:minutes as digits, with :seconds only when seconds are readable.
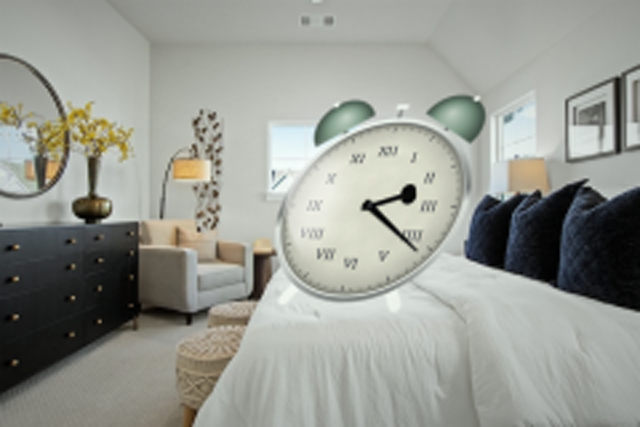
2:21
